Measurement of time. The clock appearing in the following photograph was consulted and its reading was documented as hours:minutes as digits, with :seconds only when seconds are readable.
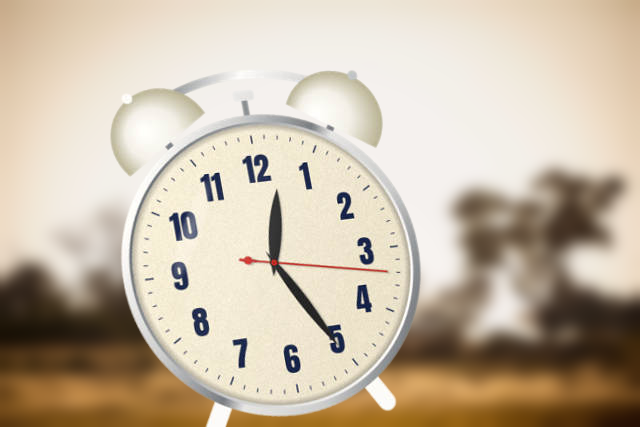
12:25:17
